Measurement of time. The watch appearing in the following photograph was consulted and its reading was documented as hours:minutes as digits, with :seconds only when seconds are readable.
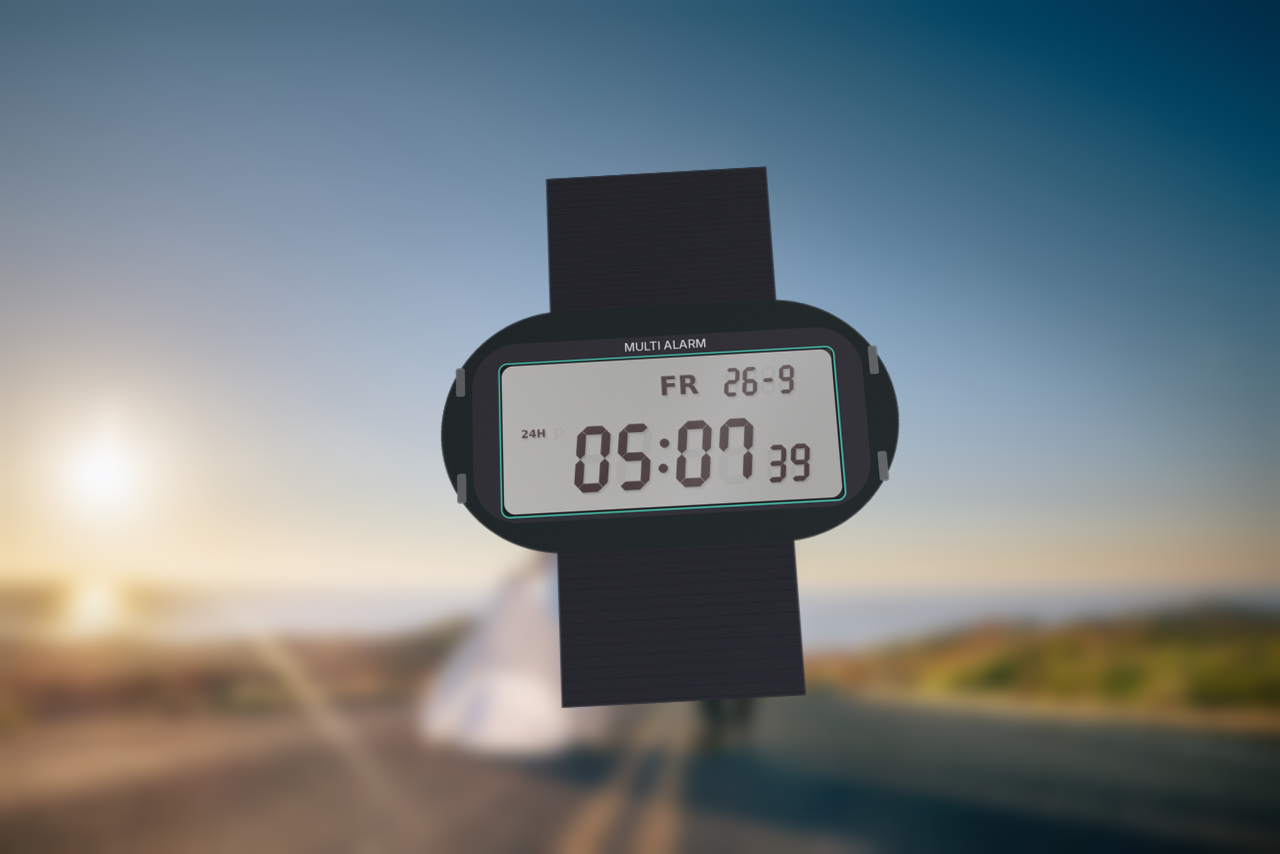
5:07:39
